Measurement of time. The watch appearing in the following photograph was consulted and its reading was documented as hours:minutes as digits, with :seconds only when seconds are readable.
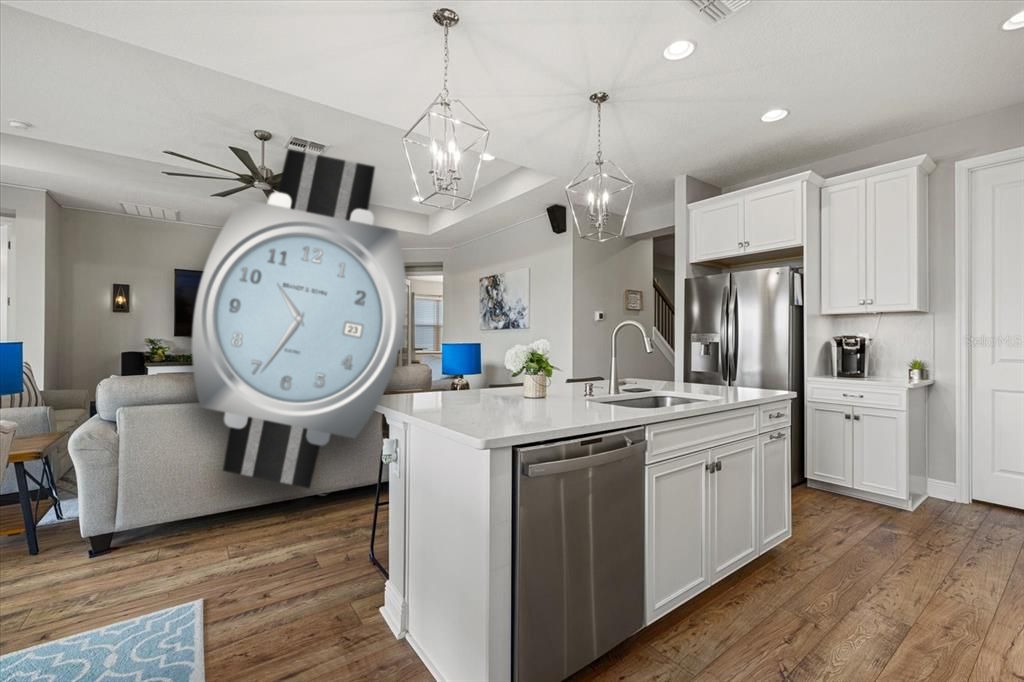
10:34
